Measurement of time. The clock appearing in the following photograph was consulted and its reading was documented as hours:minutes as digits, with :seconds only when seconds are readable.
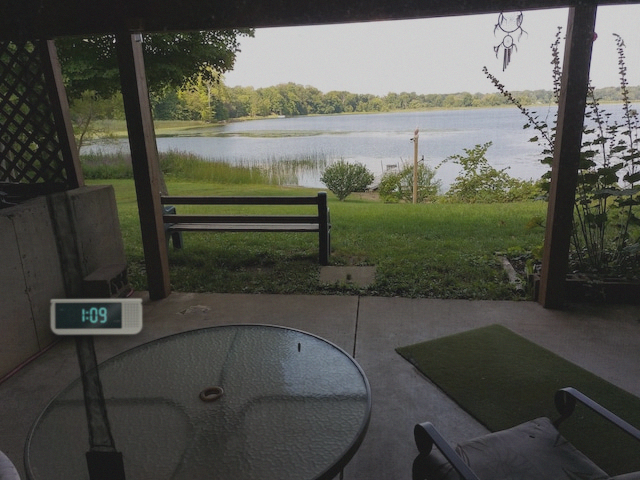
1:09
